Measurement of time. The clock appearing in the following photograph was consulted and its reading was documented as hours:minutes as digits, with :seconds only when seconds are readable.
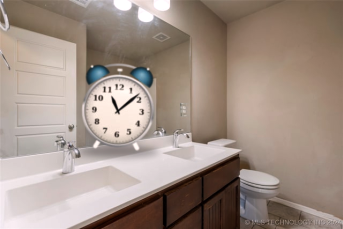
11:08
